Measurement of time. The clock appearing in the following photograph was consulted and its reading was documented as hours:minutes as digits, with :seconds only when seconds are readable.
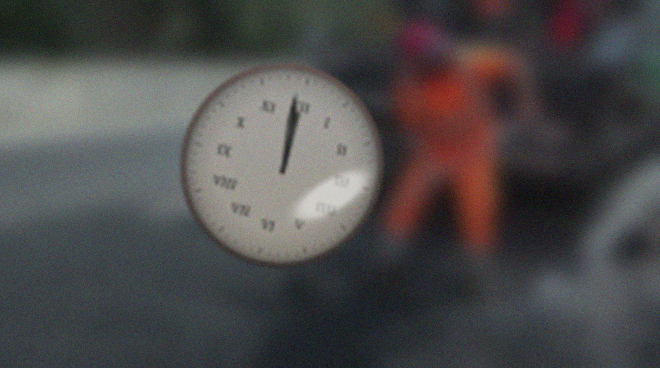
11:59
